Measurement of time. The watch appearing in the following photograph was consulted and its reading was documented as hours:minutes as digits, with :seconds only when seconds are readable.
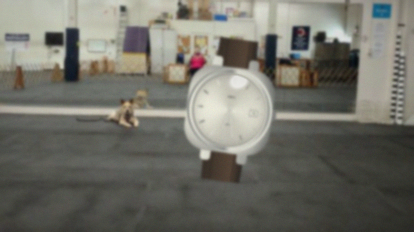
6:28
